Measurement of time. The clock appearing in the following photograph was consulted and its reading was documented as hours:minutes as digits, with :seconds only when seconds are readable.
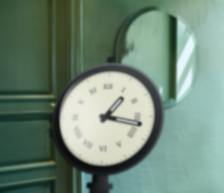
1:17
